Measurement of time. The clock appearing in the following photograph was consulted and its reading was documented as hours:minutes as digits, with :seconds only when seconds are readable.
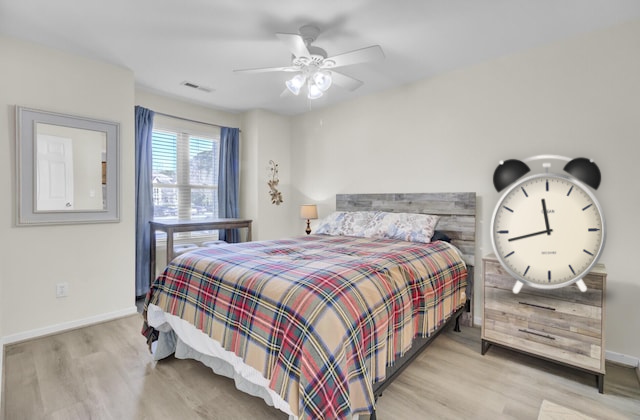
11:43
